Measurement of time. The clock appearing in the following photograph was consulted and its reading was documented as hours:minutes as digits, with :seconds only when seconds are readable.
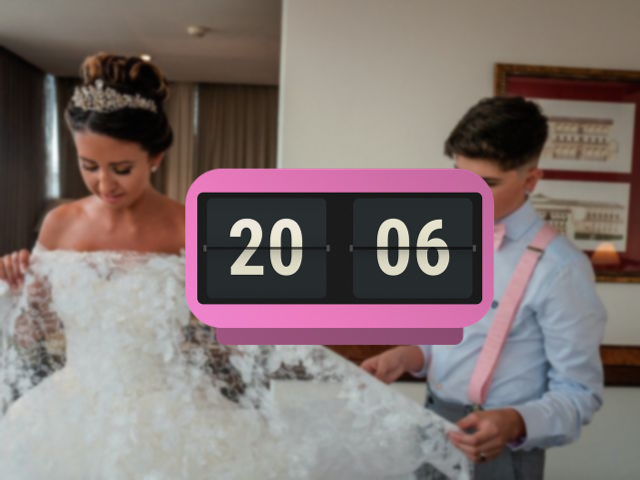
20:06
